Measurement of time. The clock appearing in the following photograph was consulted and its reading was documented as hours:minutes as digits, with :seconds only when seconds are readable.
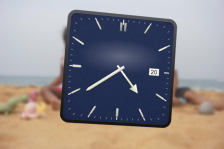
4:39
